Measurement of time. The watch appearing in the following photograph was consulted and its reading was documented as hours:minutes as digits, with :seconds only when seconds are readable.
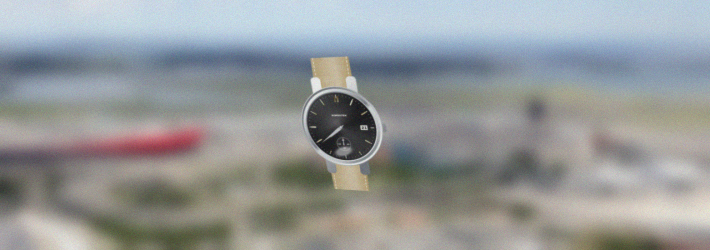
7:39
